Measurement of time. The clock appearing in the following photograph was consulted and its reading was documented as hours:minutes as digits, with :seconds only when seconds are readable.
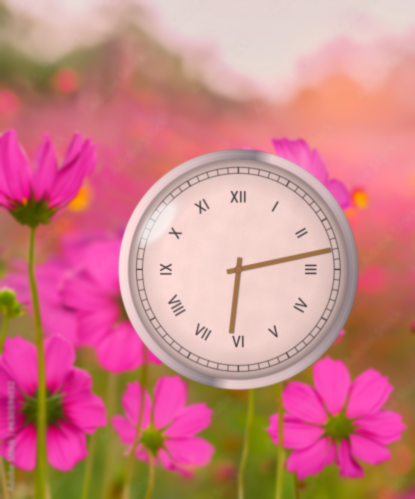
6:13
